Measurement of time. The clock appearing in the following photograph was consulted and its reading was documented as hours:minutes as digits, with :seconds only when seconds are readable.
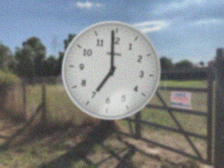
6:59
